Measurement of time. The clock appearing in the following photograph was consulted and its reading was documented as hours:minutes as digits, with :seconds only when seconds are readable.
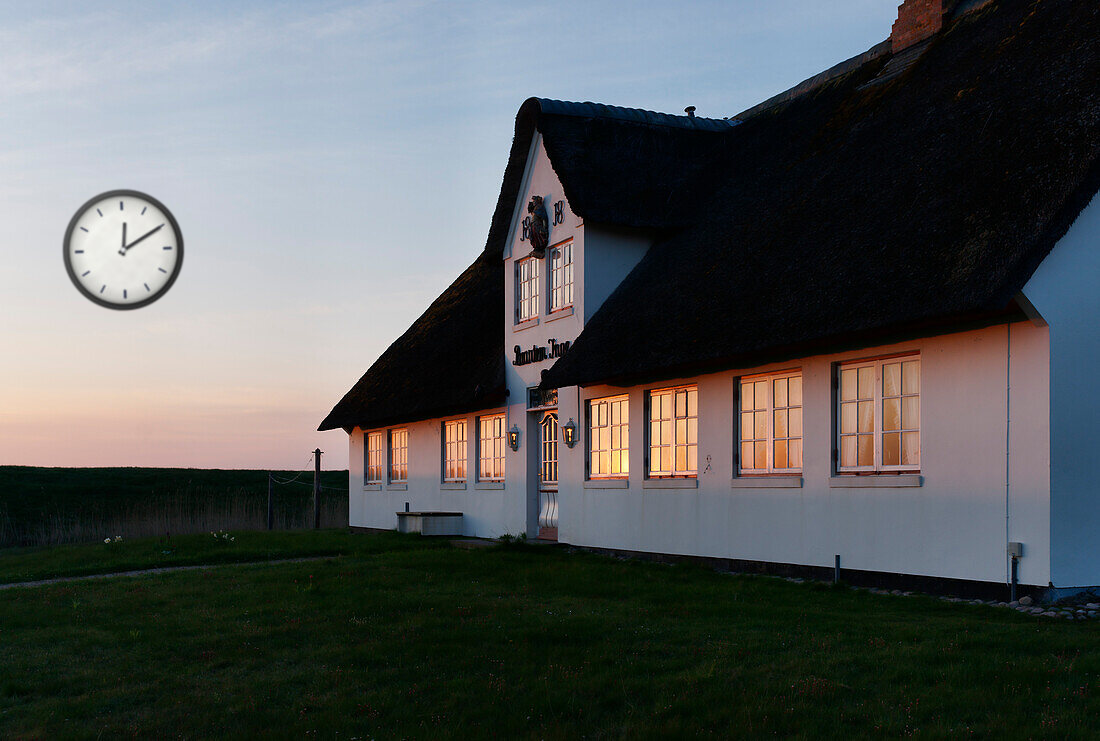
12:10
